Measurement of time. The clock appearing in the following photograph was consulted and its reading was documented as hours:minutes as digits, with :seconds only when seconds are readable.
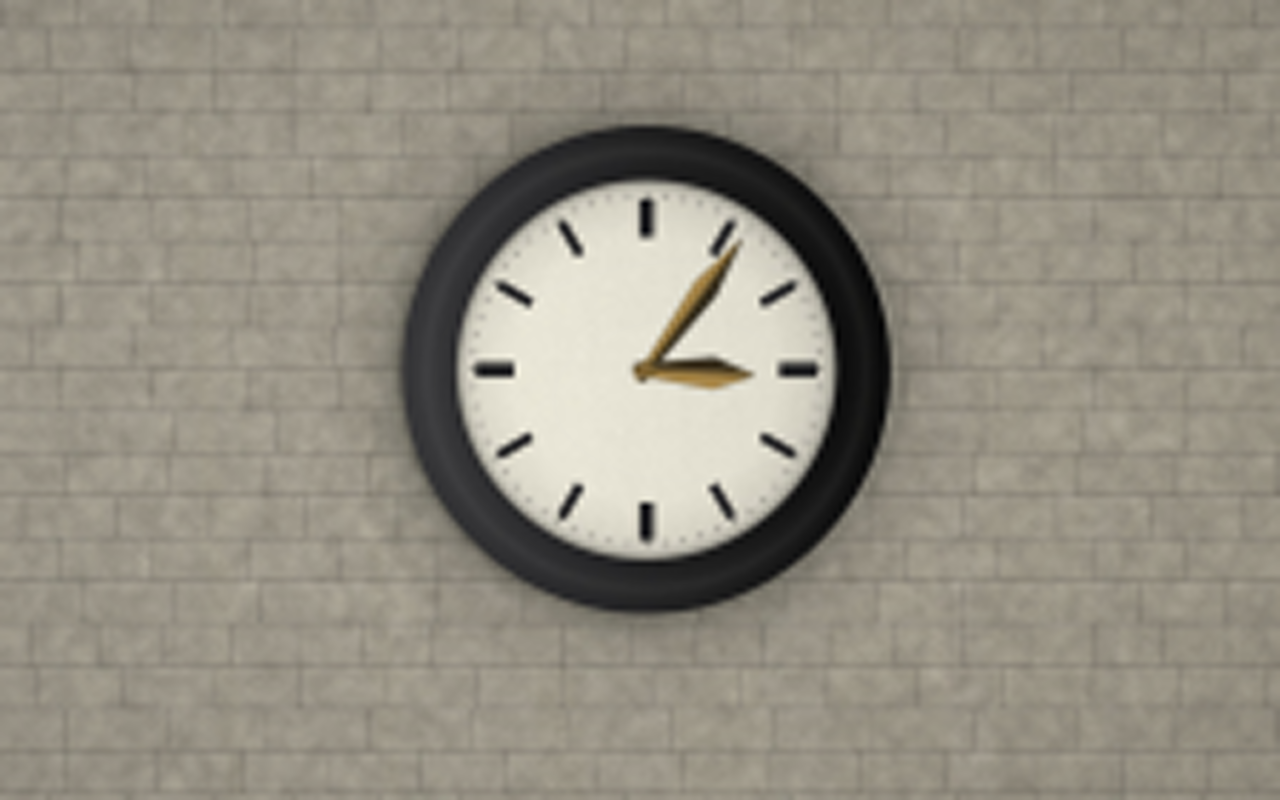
3:06
